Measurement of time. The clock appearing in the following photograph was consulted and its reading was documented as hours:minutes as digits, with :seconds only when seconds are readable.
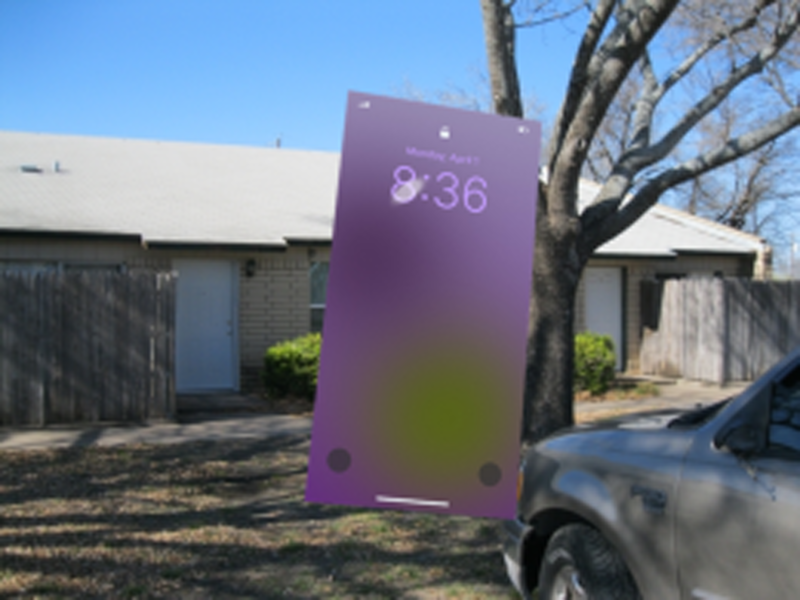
8:36
